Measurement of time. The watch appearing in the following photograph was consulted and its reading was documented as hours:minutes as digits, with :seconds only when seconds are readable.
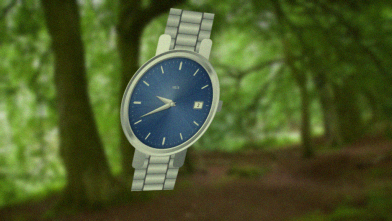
9:41
